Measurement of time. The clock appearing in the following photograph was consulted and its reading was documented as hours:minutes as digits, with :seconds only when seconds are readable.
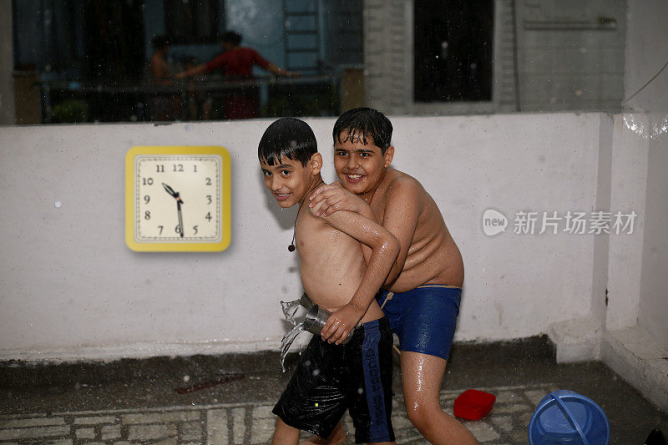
10:29
